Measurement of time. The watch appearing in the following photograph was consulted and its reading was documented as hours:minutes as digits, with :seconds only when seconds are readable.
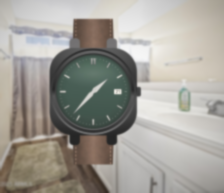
1:37
